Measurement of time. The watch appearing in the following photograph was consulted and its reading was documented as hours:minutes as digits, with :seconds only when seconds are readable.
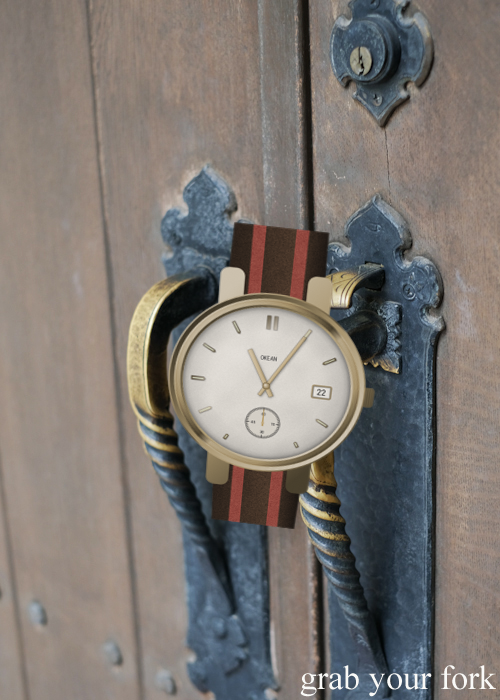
11:05
